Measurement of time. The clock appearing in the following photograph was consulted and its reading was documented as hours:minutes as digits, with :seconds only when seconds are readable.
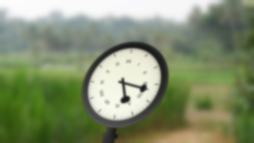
5:17
